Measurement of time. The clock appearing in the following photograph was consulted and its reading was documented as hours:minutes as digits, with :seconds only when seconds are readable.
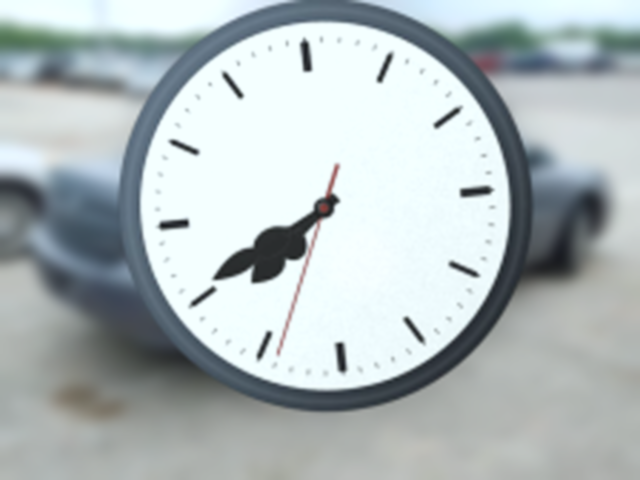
7:40:34
